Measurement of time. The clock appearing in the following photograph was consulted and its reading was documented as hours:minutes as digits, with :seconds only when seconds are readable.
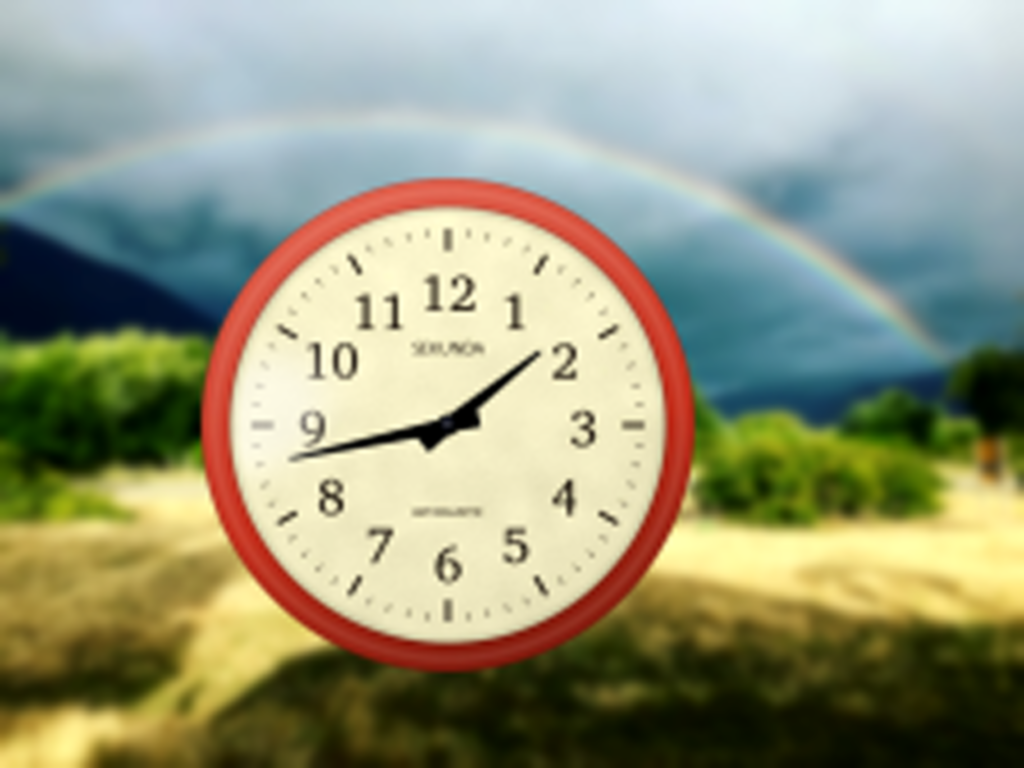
1:43
